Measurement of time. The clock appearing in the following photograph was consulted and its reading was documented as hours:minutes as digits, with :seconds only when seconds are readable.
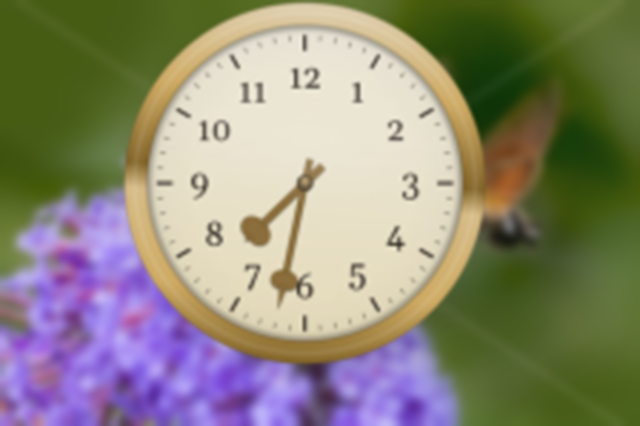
7:32
